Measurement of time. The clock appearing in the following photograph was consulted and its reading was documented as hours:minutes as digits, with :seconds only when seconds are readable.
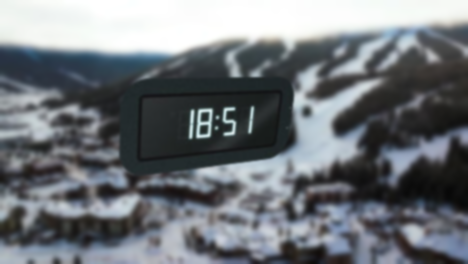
18:51
